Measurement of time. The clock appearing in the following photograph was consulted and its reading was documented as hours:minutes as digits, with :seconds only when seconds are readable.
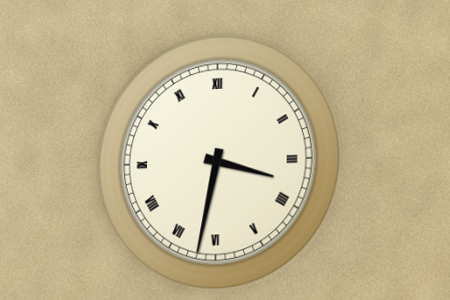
3:32
